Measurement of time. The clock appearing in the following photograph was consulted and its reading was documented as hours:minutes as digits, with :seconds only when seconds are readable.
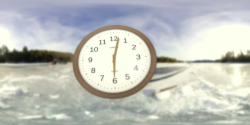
6:02
